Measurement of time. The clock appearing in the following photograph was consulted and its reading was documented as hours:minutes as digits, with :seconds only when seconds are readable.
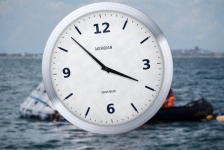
3:53
